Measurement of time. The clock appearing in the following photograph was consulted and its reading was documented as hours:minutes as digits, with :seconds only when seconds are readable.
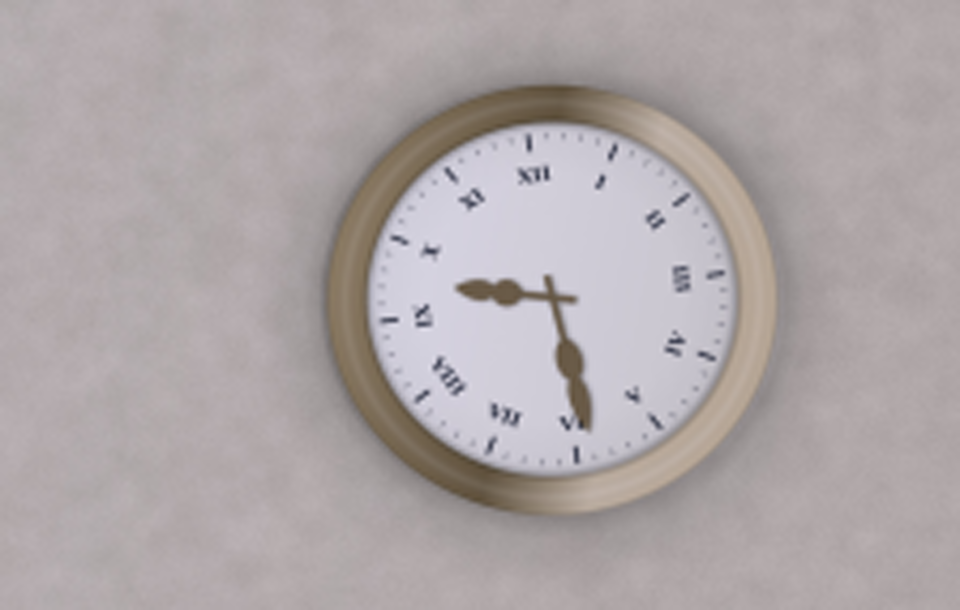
9:29
